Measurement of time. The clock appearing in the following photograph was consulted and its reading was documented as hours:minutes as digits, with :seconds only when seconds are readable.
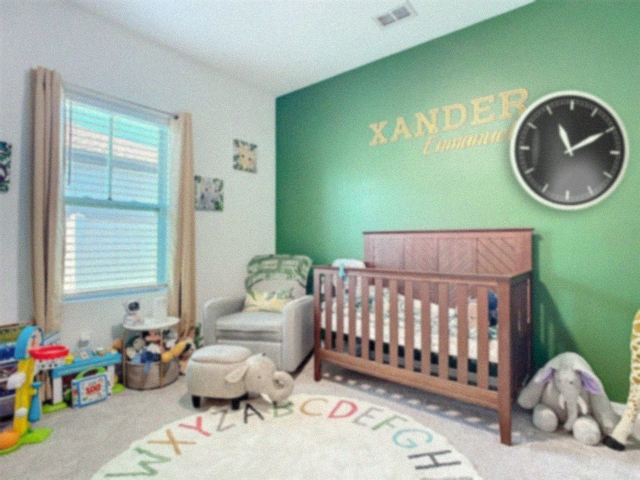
11:10
